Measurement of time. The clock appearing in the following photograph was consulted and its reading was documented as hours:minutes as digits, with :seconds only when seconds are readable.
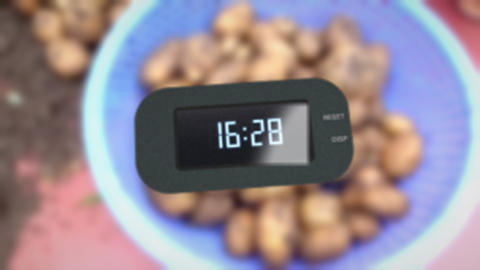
16:28
